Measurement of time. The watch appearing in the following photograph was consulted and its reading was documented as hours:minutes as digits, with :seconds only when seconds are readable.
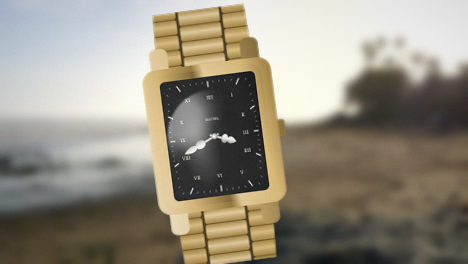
3:41
